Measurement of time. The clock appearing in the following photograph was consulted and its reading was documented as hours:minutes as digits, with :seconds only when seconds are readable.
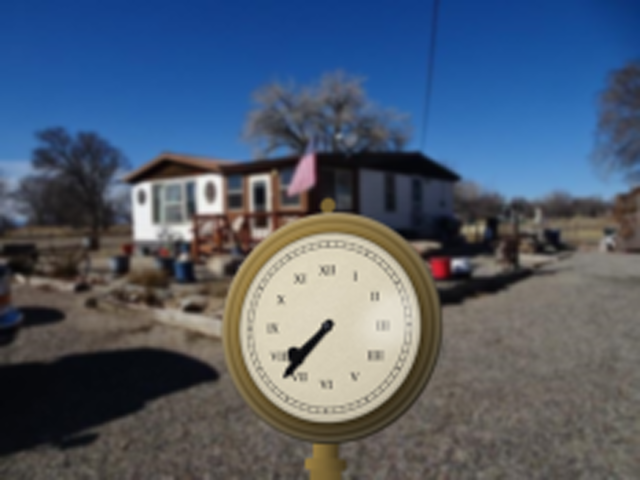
7:37
